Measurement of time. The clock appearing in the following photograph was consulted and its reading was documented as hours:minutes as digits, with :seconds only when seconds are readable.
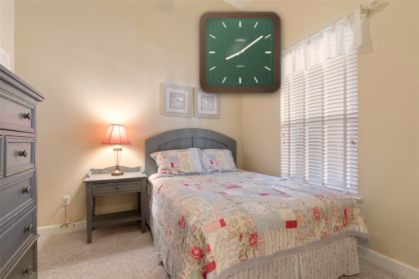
8:09
